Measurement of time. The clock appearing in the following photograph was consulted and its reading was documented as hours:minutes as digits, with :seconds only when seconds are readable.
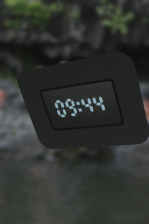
9:44
